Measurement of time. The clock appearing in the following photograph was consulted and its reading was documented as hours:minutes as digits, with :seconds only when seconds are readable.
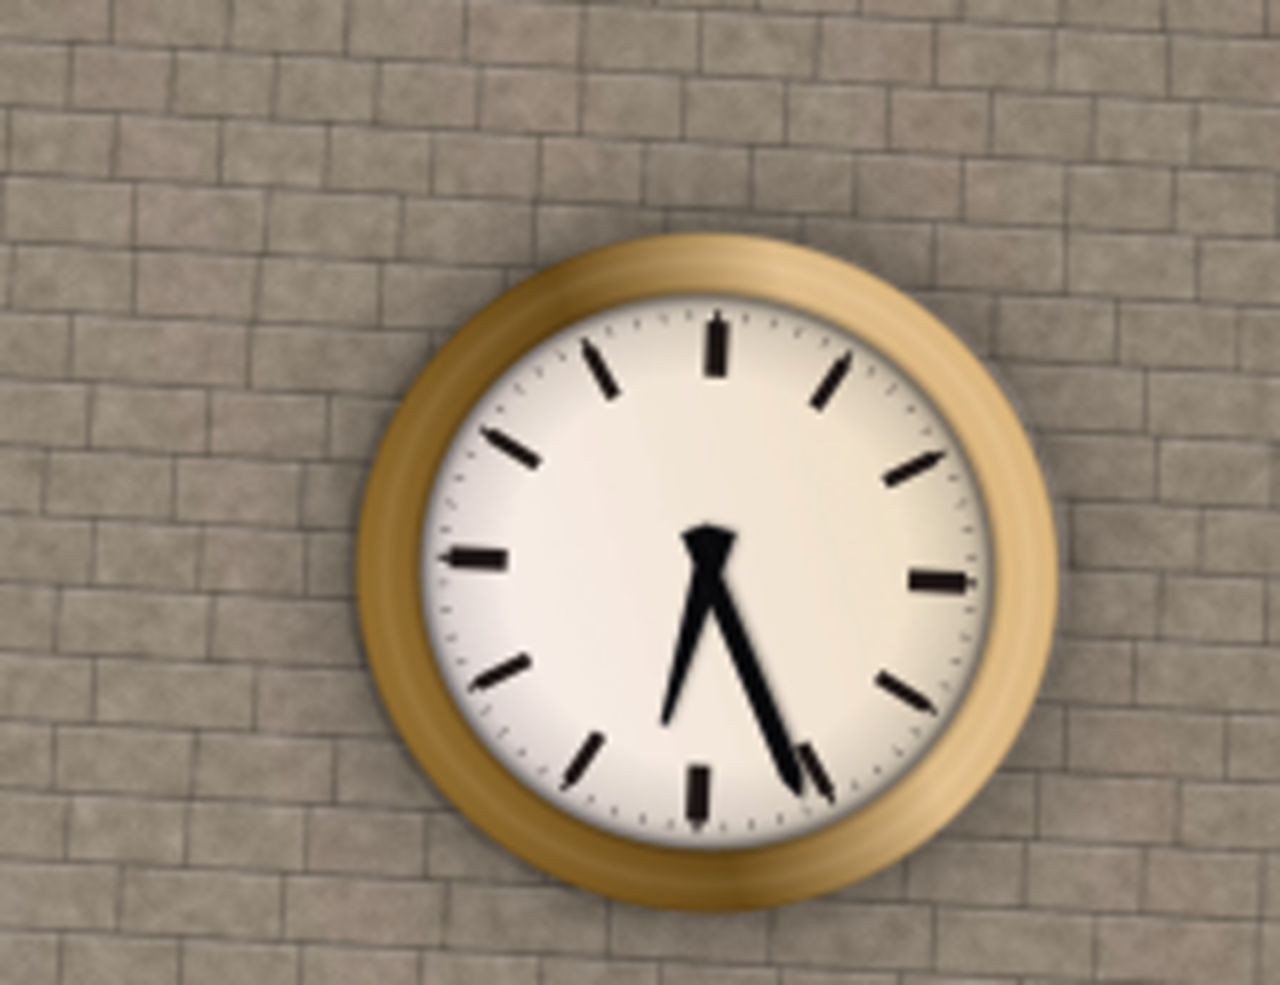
6:26
